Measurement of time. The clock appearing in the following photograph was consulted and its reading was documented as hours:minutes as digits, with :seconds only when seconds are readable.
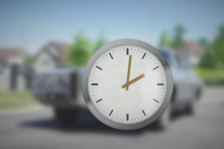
2:01
